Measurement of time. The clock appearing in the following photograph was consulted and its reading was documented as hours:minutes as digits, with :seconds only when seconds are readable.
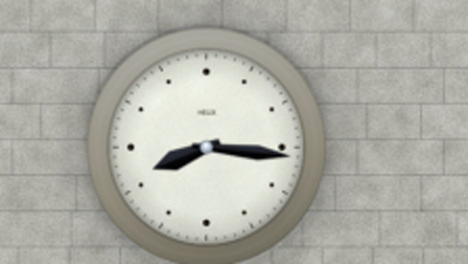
8:16
